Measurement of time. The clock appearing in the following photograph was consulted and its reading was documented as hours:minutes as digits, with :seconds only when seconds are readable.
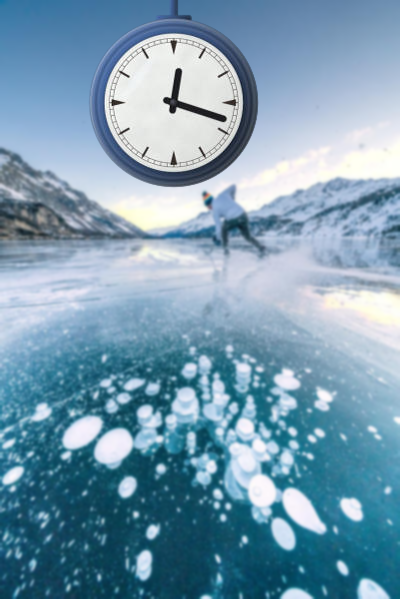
12:18
